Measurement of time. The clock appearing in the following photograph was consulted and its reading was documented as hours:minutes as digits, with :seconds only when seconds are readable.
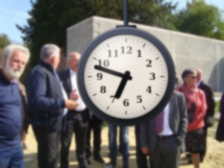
6:48
